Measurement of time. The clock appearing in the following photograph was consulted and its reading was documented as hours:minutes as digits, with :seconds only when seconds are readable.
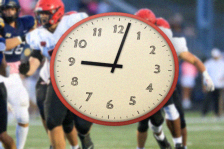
9:02
